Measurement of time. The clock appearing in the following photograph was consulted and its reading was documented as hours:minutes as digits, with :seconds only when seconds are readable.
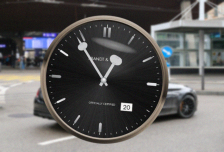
12:54
